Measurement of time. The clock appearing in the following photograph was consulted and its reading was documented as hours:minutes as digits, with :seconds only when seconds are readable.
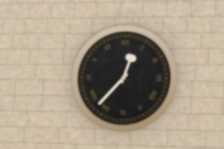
12:37
